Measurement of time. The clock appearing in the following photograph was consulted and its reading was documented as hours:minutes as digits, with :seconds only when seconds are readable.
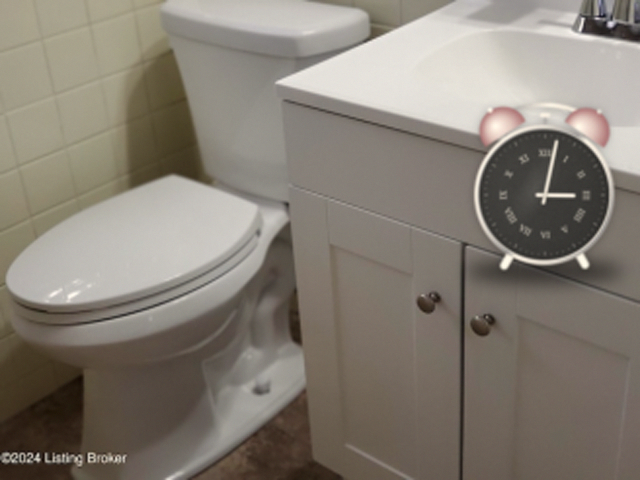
3:02
